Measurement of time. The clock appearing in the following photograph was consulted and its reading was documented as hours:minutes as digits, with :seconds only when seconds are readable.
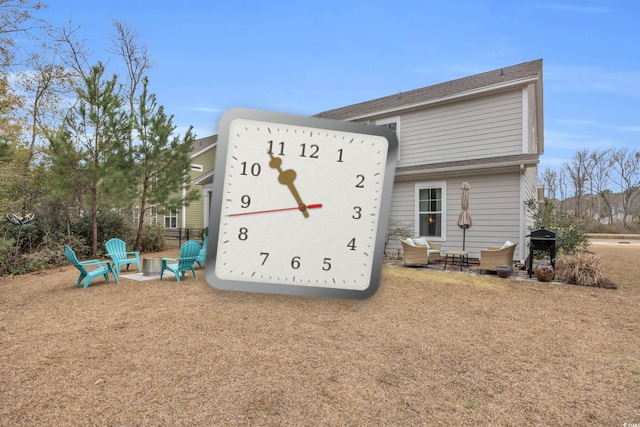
10:53:43
